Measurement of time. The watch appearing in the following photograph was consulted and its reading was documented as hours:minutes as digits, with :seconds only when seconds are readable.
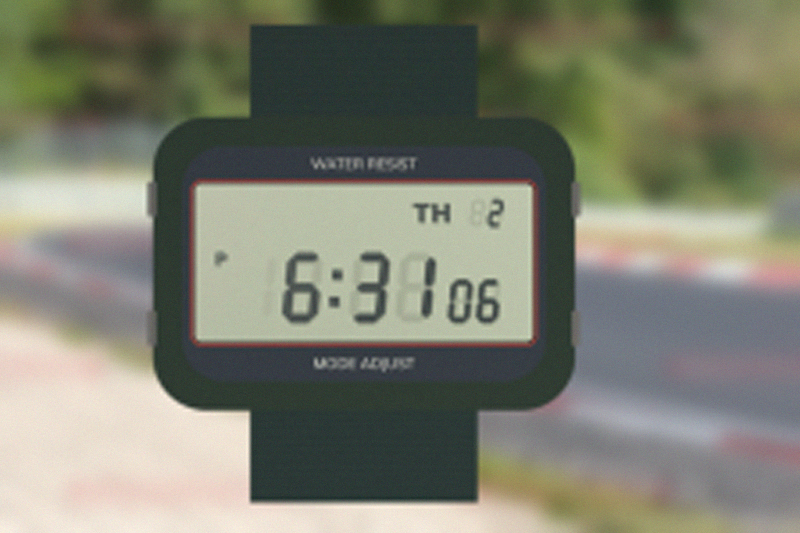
6:31:06
